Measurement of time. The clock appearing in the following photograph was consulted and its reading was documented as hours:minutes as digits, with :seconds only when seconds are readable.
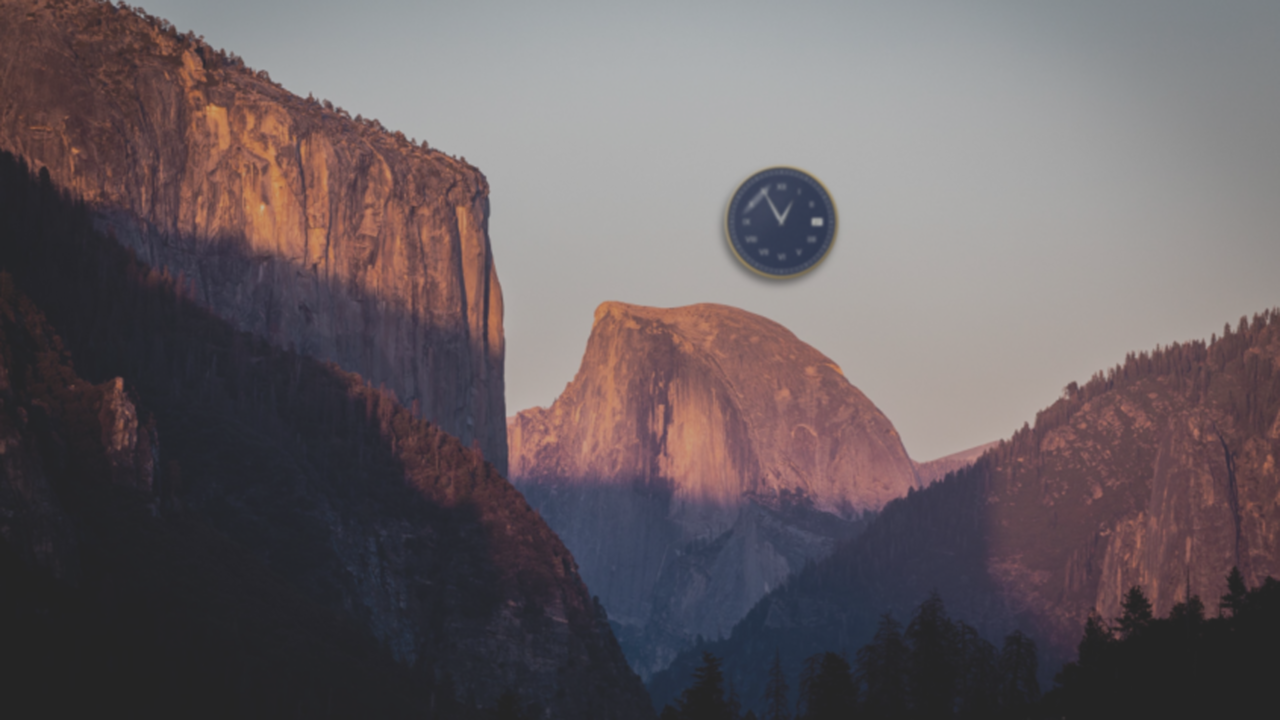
12:55
